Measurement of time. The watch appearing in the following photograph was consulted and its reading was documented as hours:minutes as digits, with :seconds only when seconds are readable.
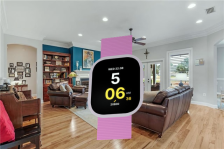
5:06
